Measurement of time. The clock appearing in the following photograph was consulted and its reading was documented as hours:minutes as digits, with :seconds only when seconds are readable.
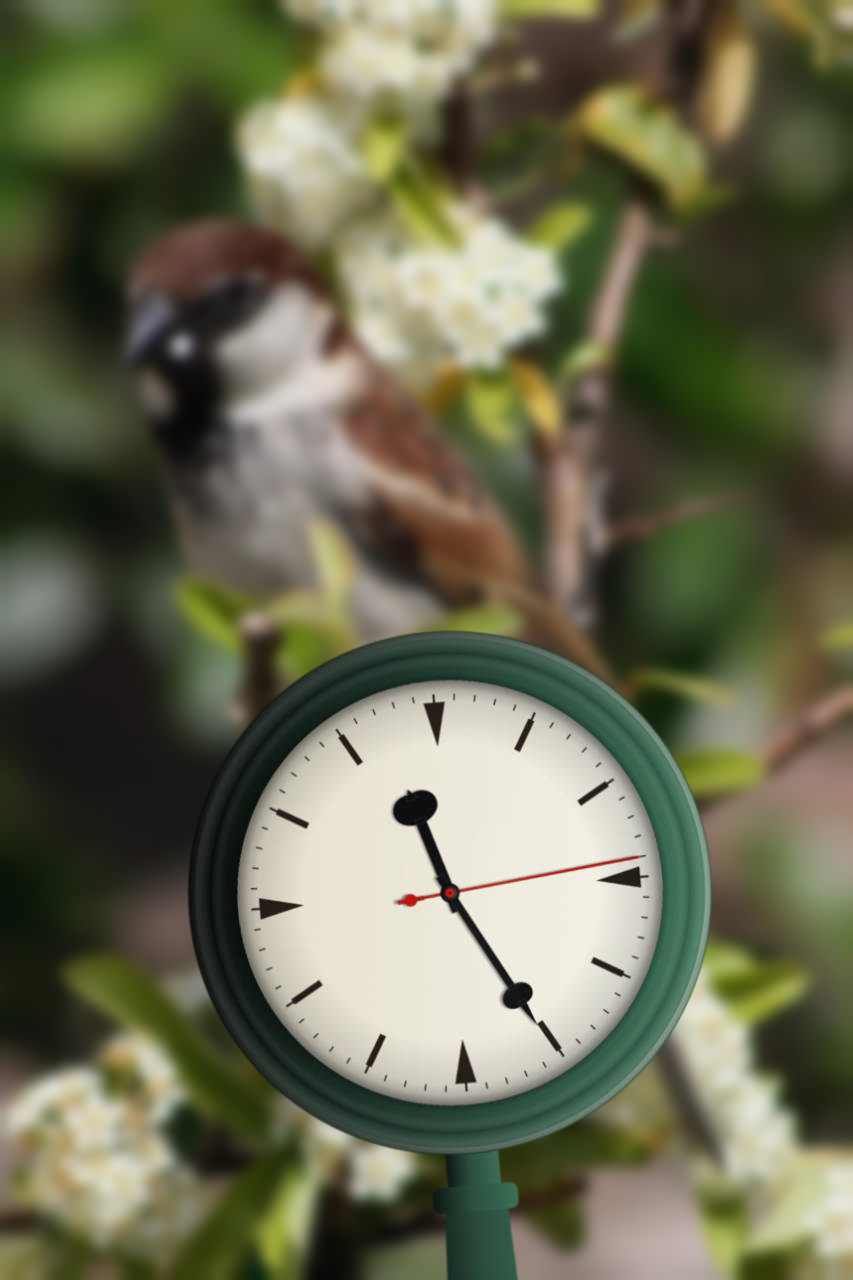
11:25:14
